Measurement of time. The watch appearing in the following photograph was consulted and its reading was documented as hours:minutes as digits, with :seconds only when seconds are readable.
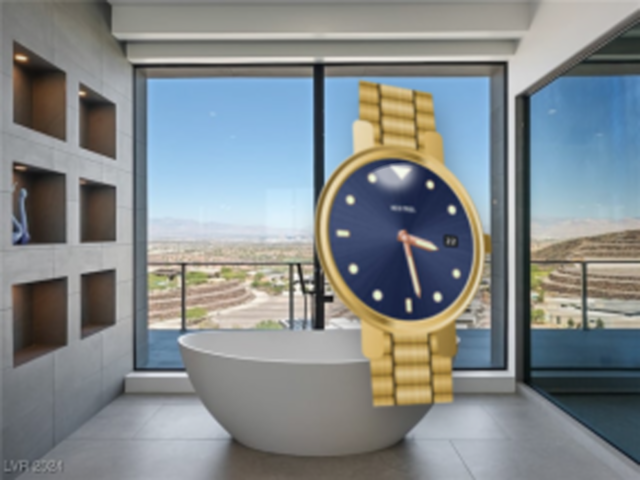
3:28
